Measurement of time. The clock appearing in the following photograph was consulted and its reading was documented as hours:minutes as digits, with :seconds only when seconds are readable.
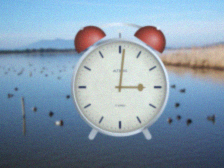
3:01
